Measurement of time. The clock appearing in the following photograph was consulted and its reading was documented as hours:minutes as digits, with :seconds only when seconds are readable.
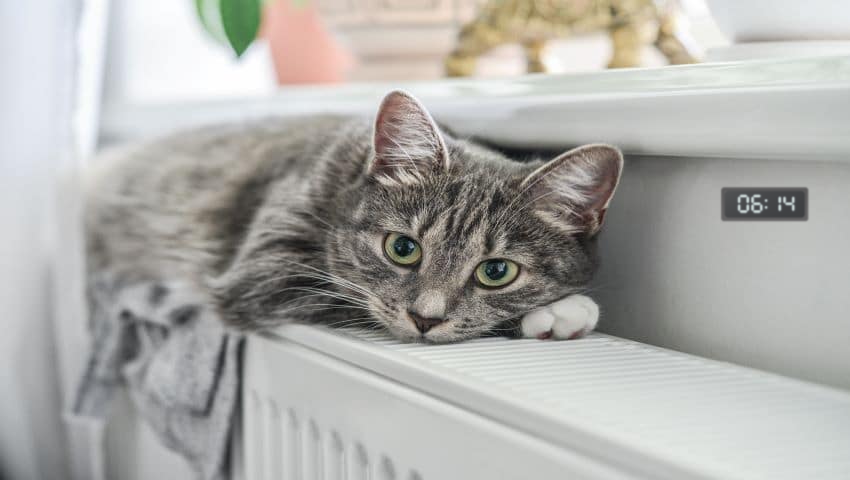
6:14
